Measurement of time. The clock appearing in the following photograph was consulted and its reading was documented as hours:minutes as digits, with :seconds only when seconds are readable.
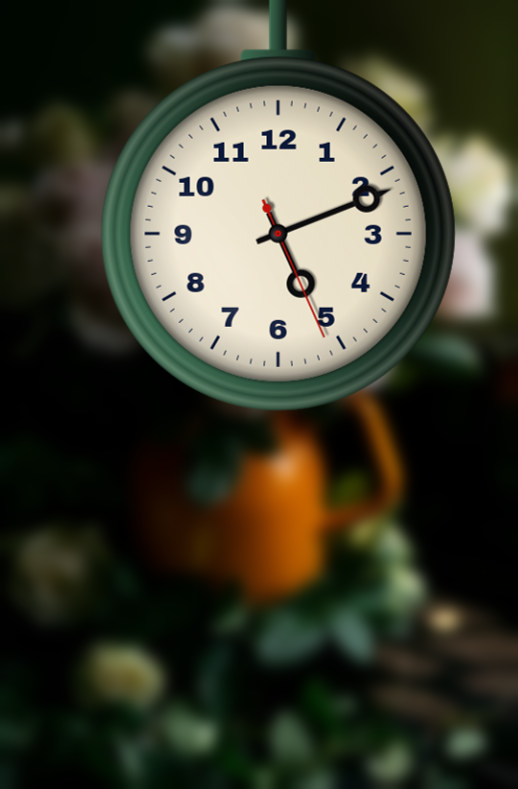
5:11:26
